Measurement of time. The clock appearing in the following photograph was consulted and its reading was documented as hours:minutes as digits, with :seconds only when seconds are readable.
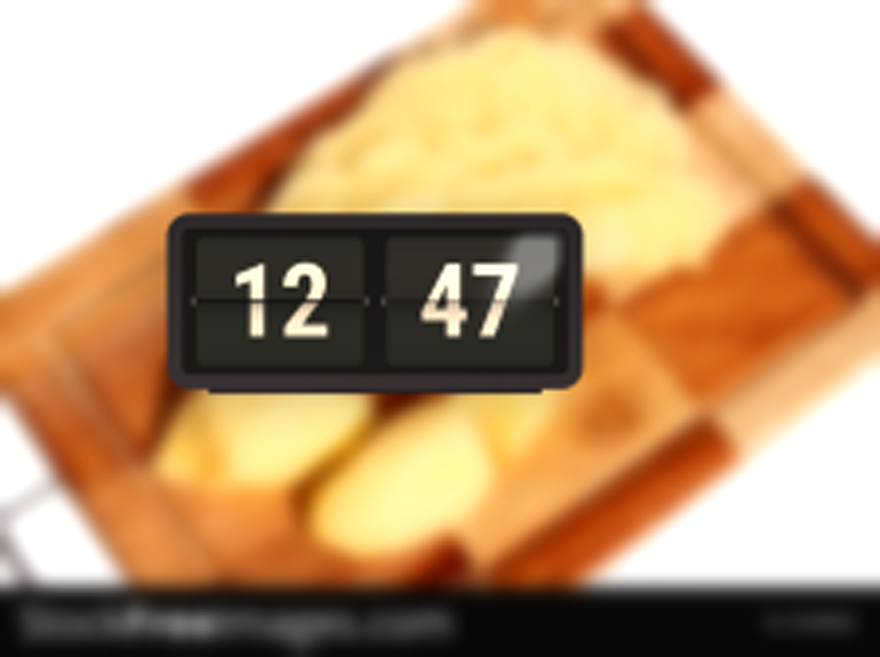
12:47
